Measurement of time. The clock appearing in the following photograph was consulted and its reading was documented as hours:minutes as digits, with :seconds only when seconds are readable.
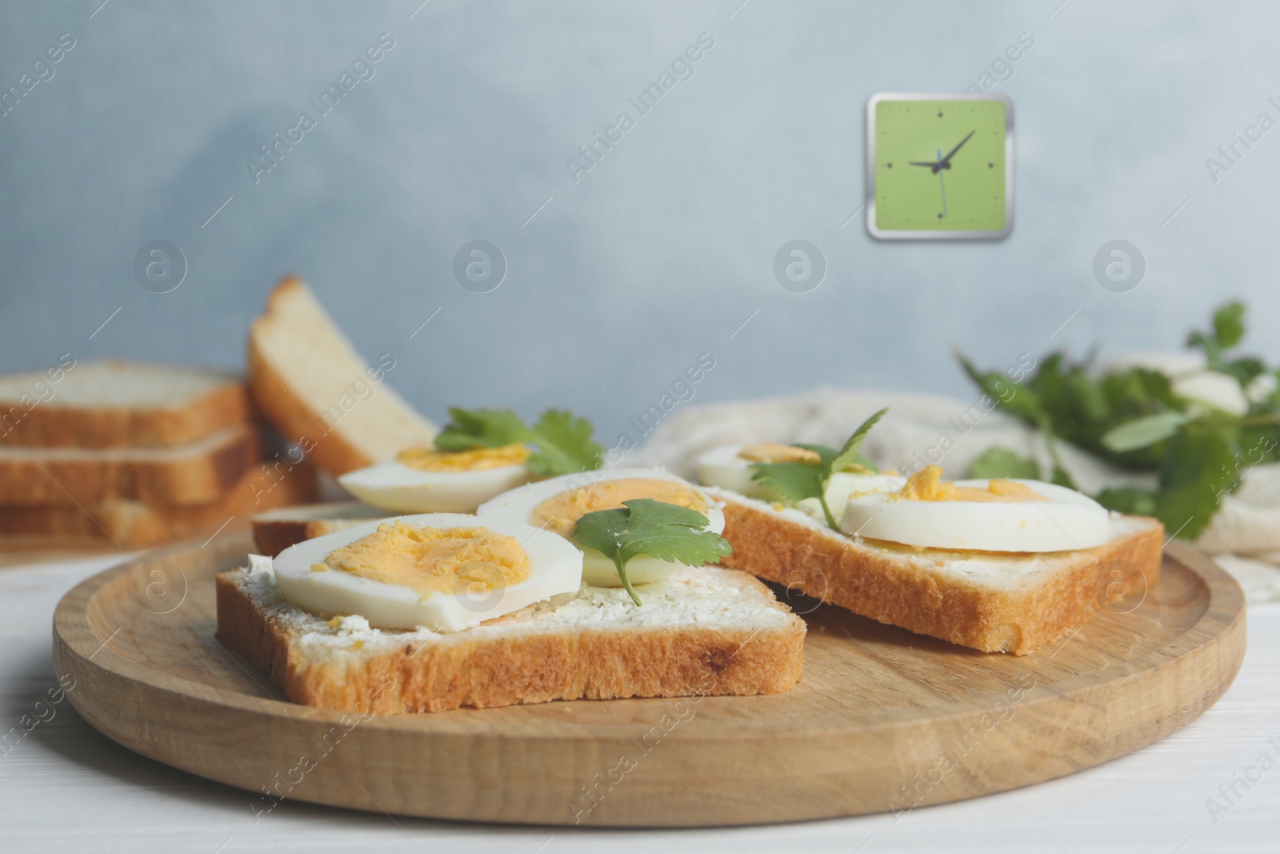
9:07:29
